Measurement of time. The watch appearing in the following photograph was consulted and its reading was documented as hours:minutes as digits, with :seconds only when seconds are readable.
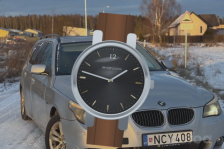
1:47
